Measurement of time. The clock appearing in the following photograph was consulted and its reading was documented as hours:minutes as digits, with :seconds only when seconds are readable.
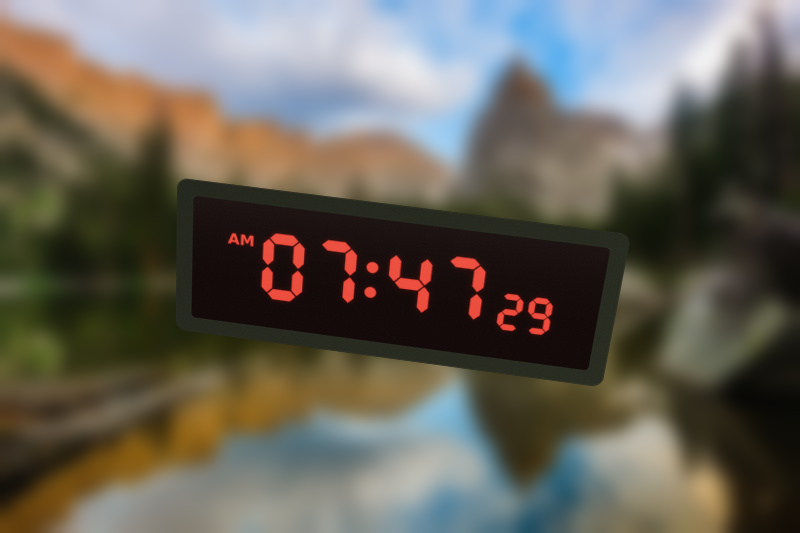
7:47:29
